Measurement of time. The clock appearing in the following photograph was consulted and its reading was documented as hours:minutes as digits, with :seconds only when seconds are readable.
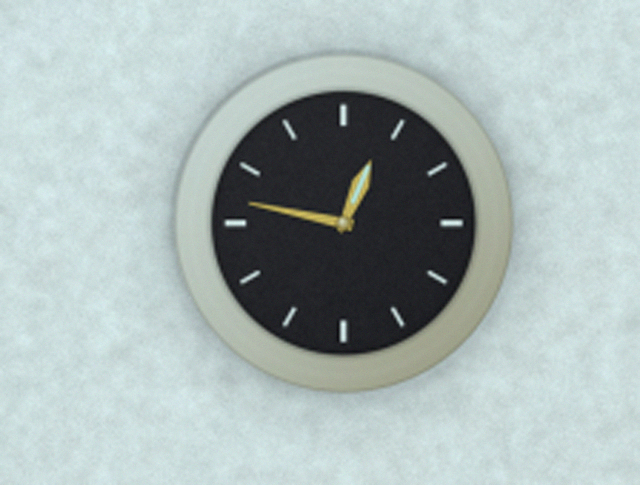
12:47
